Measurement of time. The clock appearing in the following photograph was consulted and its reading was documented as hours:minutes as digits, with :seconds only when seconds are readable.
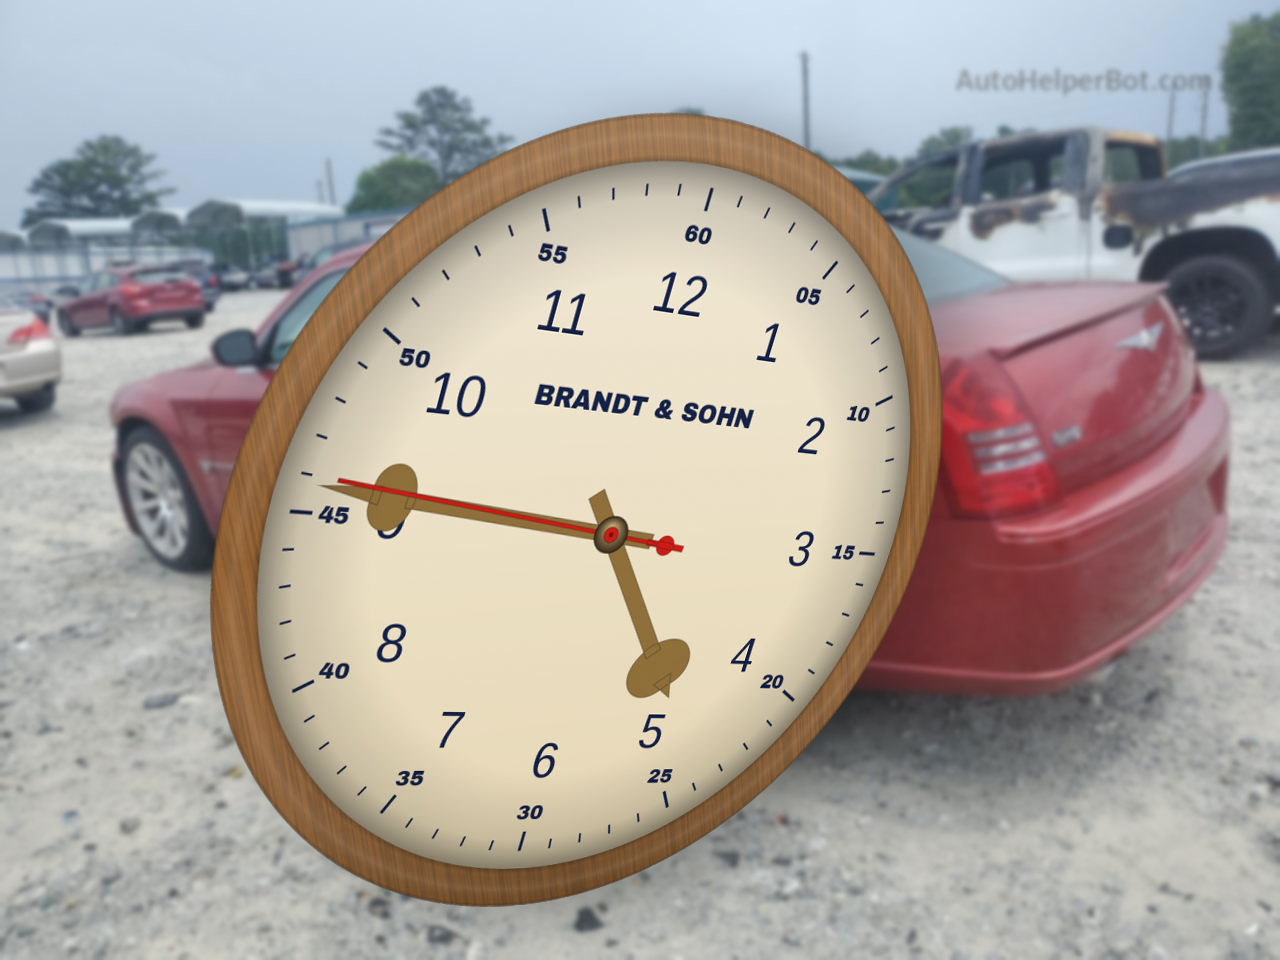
4:45:46
